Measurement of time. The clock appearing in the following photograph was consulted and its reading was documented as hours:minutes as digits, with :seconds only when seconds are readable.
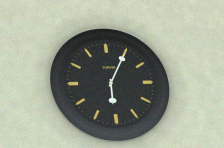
6:05
